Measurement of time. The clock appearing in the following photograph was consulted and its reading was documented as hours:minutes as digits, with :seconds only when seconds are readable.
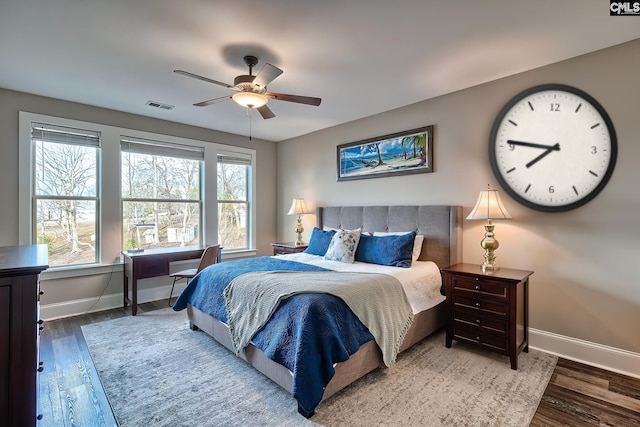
7:46
